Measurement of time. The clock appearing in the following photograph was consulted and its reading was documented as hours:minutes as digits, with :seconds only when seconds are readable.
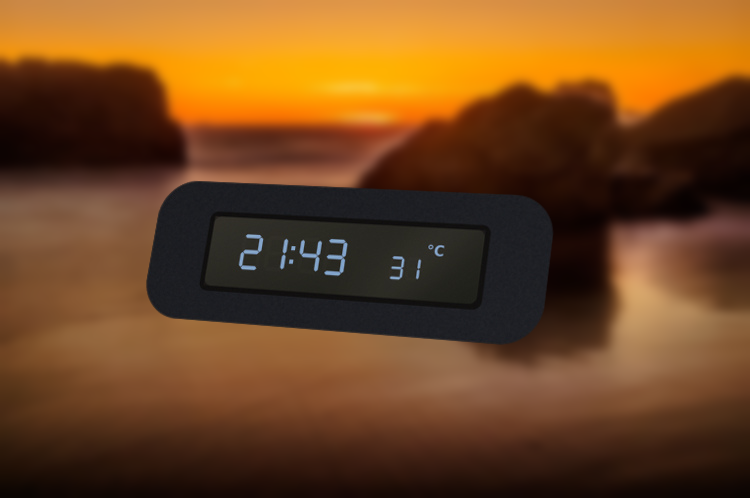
21:43
